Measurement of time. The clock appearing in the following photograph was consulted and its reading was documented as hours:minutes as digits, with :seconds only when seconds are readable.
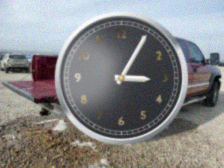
3:05
